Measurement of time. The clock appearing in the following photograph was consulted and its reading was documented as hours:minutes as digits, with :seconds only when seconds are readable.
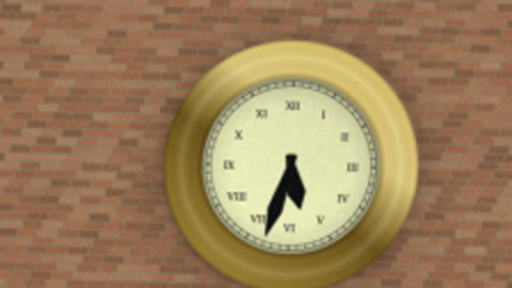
5:33
